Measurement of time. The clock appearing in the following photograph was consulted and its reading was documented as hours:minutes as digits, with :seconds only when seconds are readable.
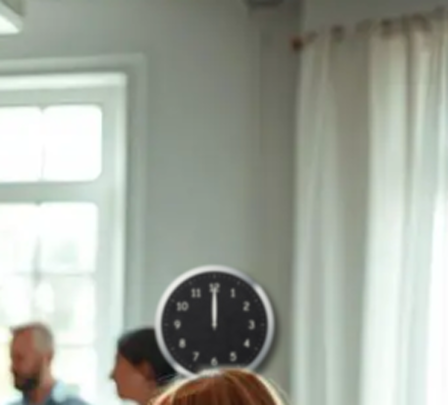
12:00
